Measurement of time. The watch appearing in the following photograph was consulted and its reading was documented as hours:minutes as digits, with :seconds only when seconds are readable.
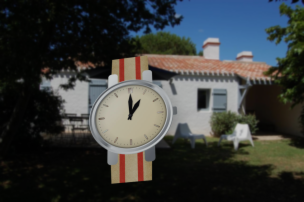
1:00
